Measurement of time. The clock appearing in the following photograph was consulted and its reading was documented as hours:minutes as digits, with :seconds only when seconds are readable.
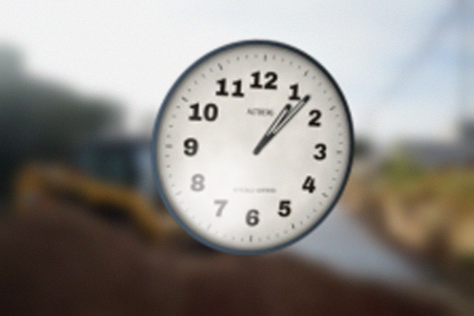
1:07
